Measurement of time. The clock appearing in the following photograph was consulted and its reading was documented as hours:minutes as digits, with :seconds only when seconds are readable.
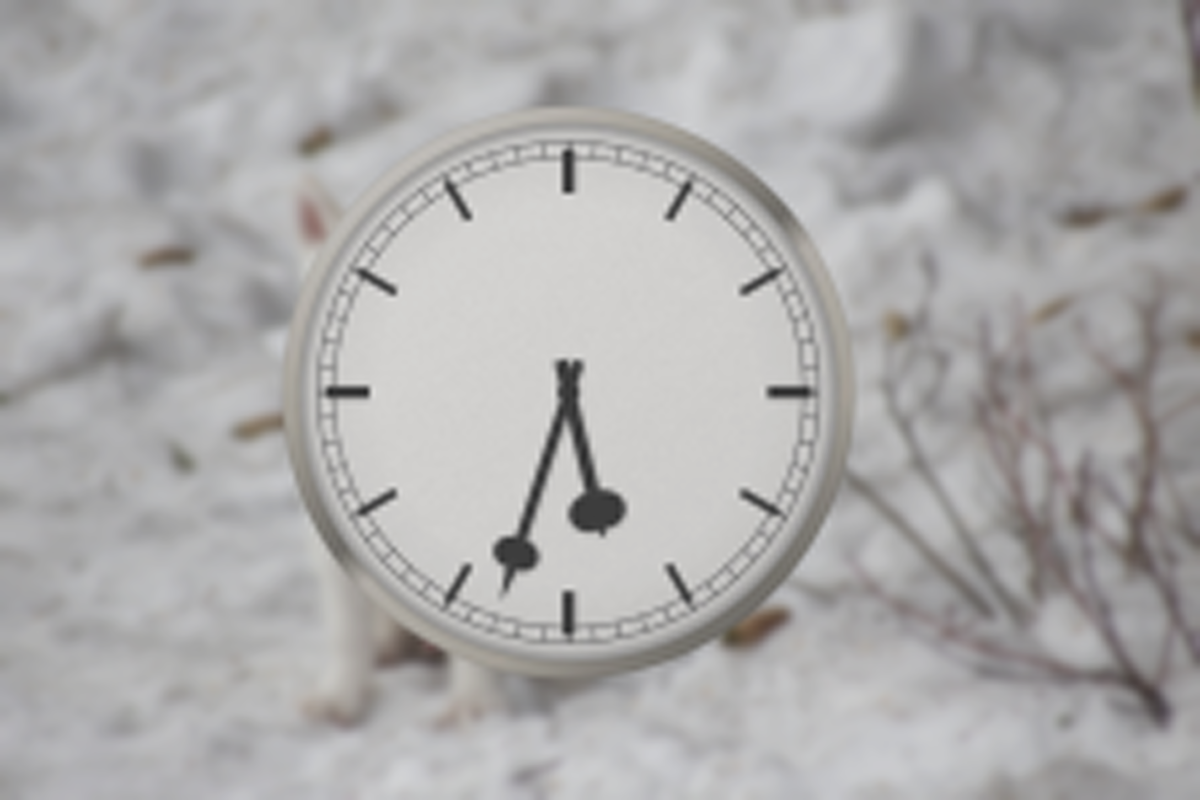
5:33
